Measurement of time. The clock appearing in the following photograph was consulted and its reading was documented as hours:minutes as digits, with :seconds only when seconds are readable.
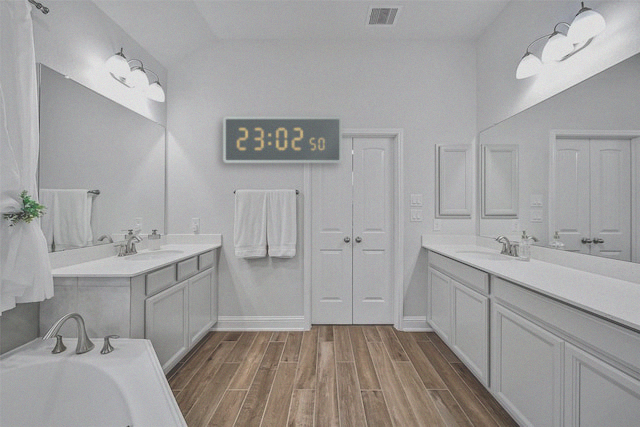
23:02:50
